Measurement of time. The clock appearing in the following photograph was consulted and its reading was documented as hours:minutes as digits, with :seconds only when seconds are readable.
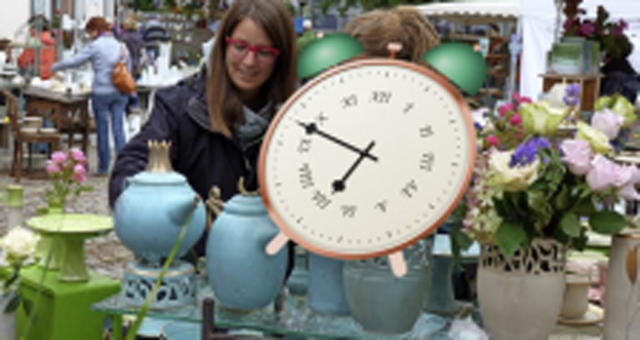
6:48
